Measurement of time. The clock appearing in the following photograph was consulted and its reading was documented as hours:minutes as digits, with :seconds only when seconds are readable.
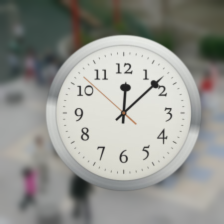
12:07:52
